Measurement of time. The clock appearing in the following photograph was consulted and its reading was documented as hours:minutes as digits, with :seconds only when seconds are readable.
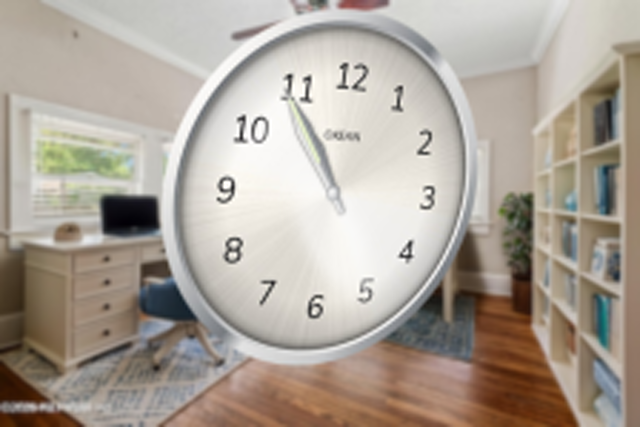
10:54
